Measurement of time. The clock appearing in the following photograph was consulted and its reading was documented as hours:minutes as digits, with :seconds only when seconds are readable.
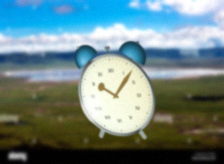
10:07
